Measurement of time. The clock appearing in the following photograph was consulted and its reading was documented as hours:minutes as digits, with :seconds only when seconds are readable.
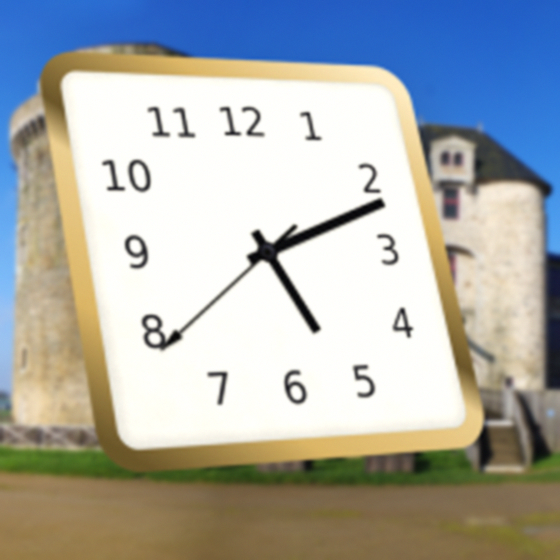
5:11:39
